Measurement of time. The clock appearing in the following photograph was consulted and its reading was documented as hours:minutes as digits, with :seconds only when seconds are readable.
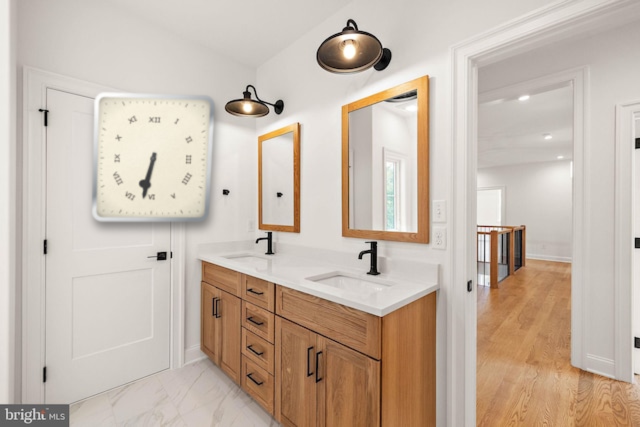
6:32
